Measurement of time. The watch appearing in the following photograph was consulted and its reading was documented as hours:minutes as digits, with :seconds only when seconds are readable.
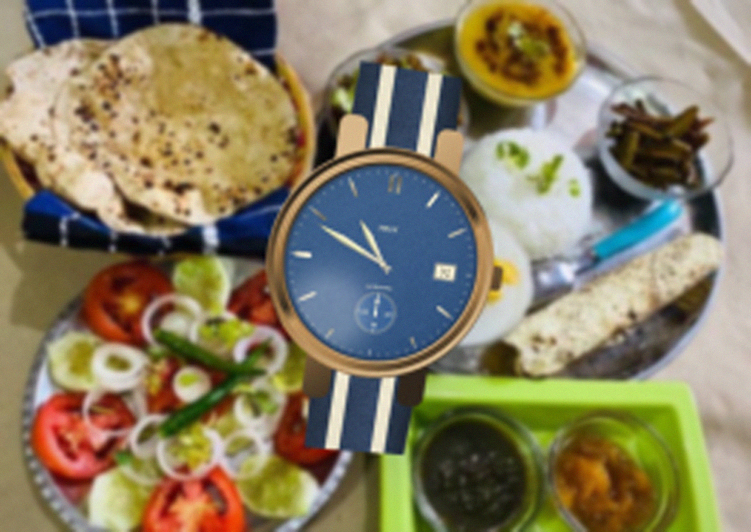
10:49
